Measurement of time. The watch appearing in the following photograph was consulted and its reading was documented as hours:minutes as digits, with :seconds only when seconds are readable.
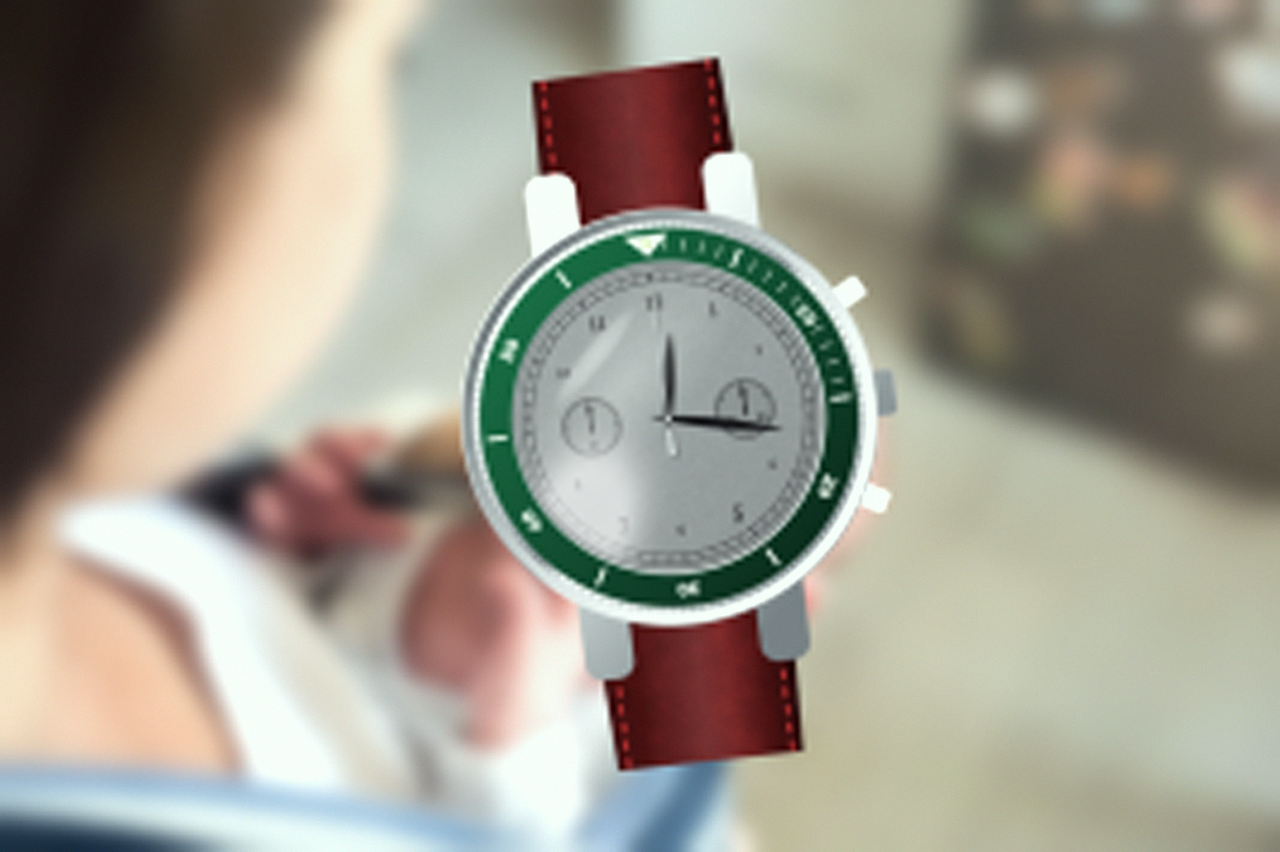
12:17
